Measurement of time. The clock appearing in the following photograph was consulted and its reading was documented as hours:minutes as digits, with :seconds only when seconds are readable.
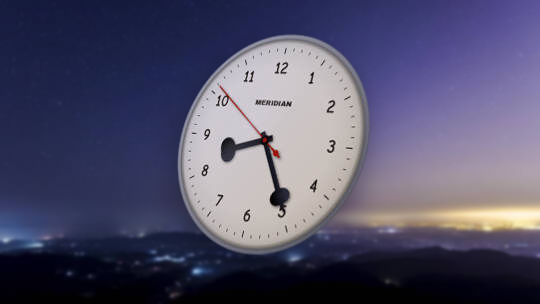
8:24:51
